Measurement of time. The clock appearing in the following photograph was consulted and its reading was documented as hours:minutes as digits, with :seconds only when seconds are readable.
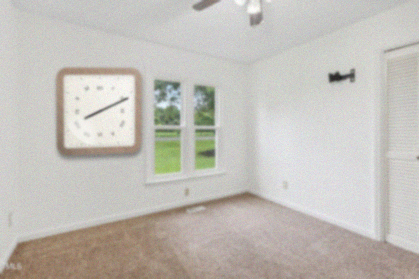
8:11
